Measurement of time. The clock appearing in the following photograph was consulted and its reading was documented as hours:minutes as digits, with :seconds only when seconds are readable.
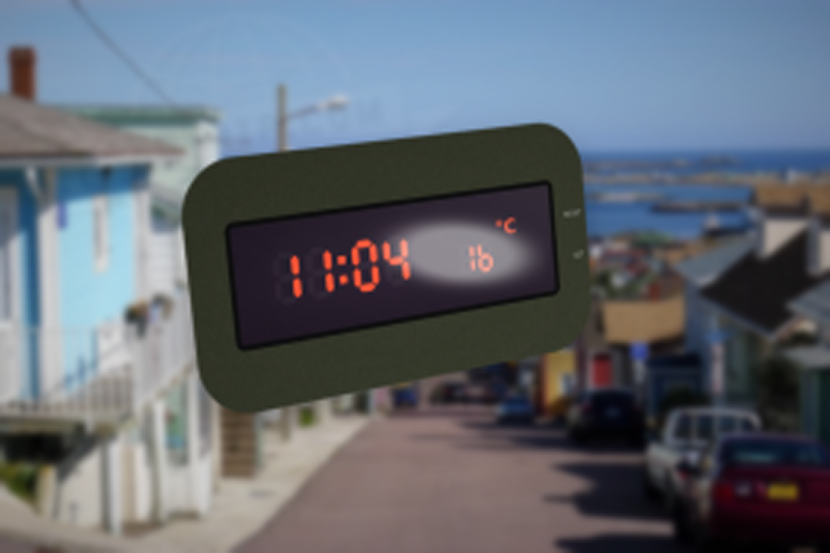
11:04
